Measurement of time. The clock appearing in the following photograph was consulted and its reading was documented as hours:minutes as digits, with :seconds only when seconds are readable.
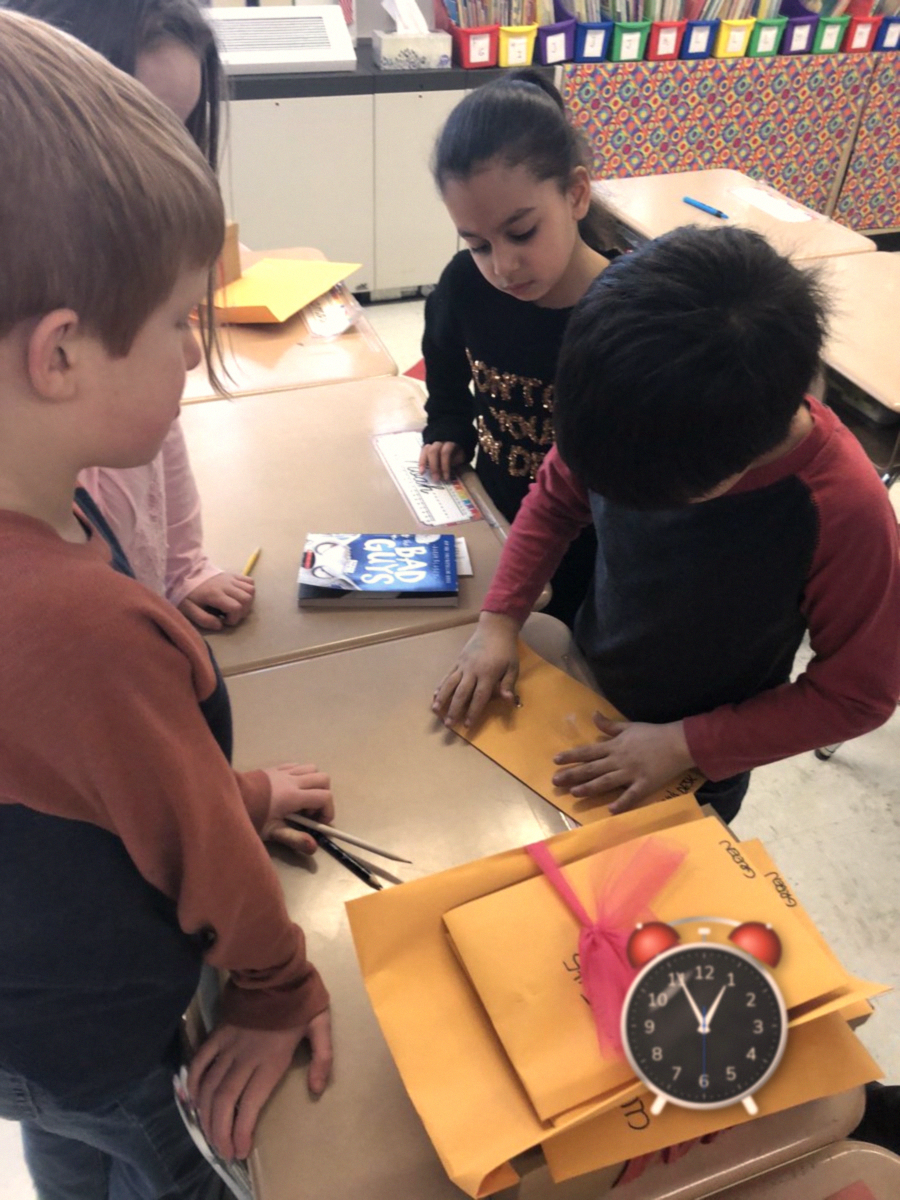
12:55:30
